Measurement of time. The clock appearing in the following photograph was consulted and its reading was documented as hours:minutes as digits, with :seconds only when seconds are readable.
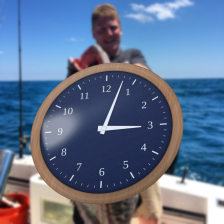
3:03
